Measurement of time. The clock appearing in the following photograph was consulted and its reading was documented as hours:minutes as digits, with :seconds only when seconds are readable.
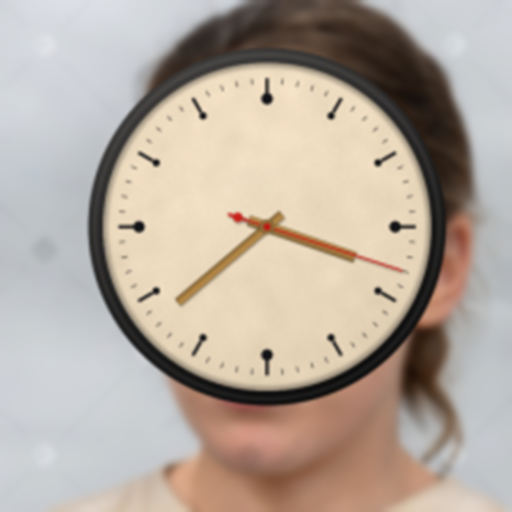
3:38:18
